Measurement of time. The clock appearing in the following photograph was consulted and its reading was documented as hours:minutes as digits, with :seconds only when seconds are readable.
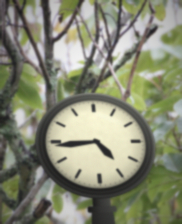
4:44
